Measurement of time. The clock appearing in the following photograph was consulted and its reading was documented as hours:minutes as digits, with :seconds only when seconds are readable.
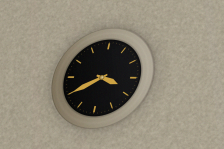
3:40
